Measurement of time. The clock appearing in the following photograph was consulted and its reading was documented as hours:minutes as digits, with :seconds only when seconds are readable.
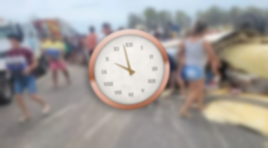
9:58
